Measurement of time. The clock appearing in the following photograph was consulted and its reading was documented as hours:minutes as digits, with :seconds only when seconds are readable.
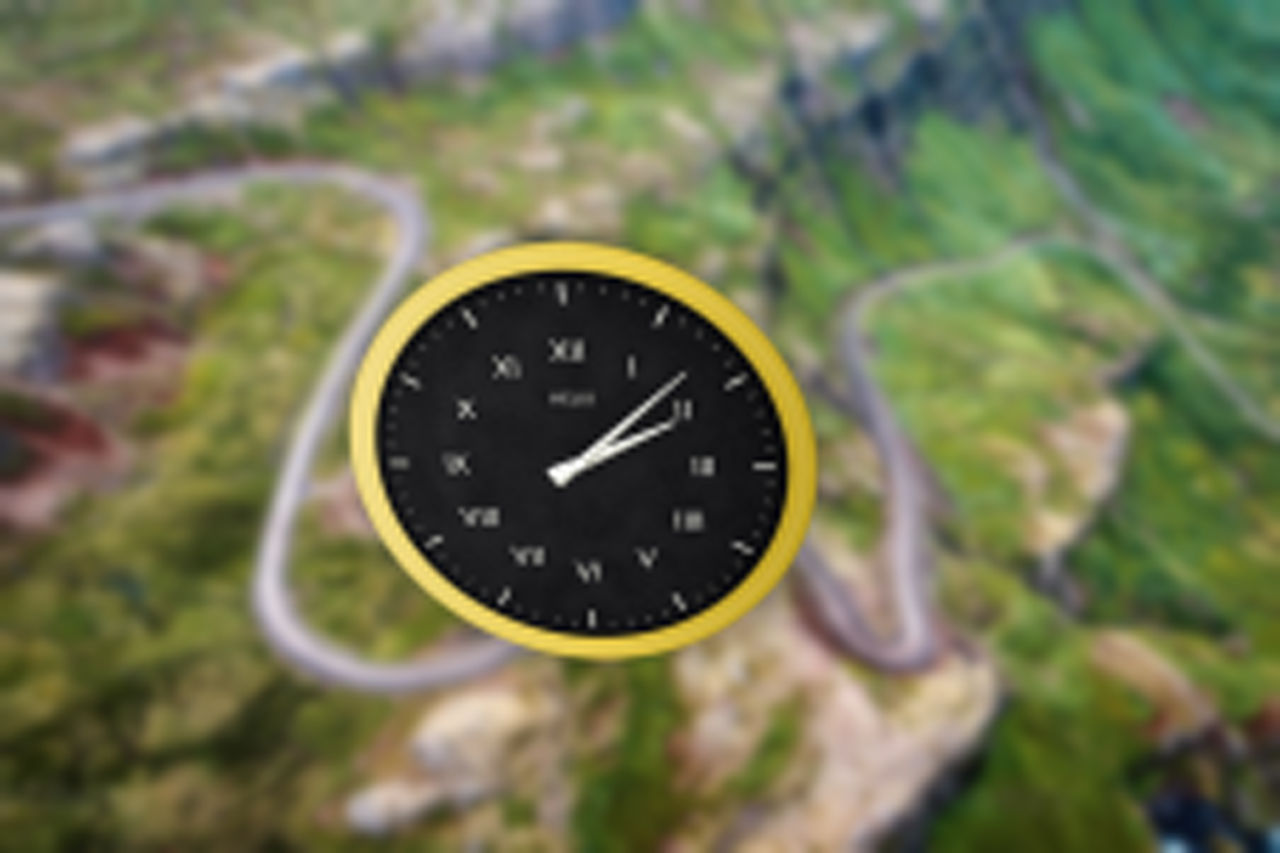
2:08
